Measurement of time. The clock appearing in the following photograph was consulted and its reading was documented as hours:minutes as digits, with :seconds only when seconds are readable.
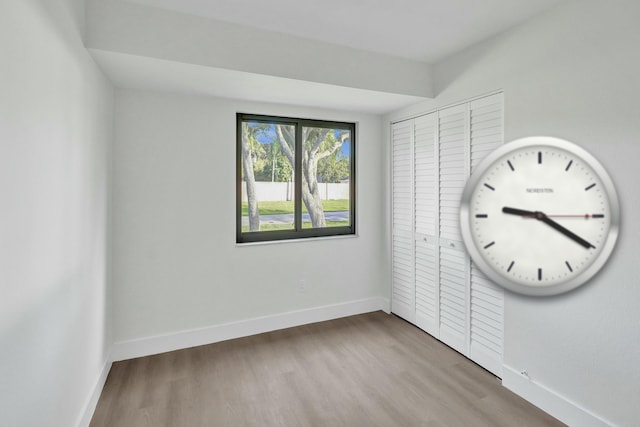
9:20:15
